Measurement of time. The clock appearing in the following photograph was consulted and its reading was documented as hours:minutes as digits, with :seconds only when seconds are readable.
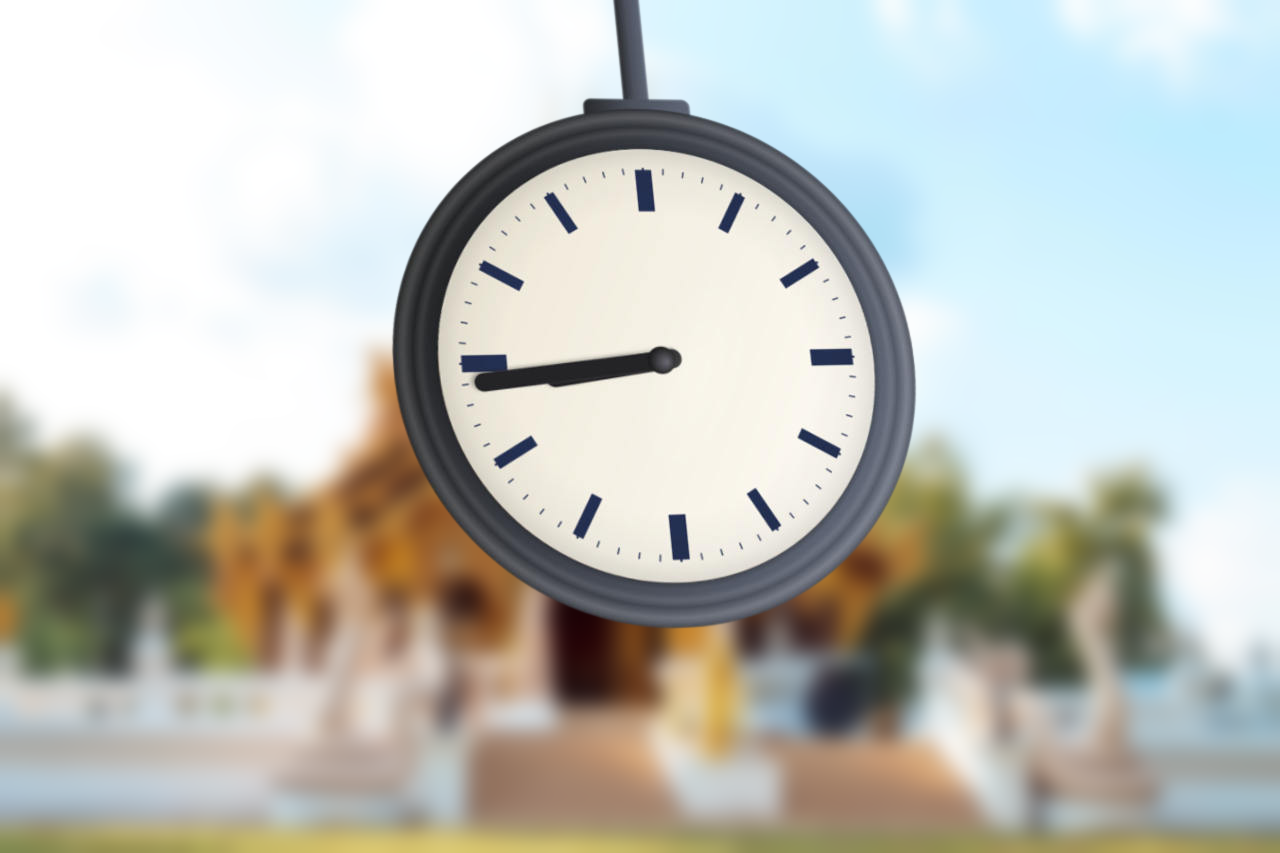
8:44
